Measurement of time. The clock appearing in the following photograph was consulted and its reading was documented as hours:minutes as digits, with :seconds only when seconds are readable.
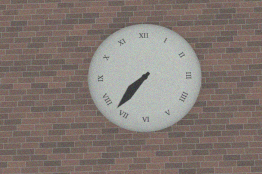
7:37
